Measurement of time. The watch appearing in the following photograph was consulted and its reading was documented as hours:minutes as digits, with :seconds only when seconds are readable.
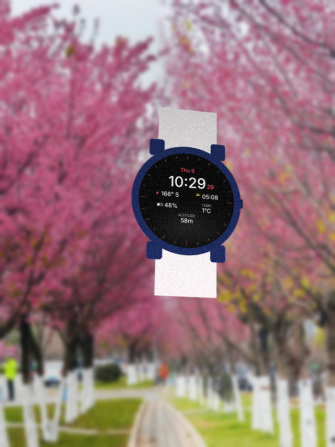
10:29
